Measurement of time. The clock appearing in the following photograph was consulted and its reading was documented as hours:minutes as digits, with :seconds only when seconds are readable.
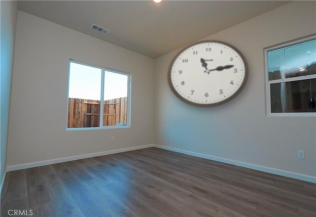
11:13
